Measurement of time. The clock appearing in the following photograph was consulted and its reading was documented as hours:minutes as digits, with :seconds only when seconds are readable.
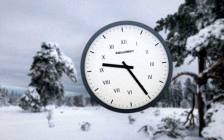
9:25
